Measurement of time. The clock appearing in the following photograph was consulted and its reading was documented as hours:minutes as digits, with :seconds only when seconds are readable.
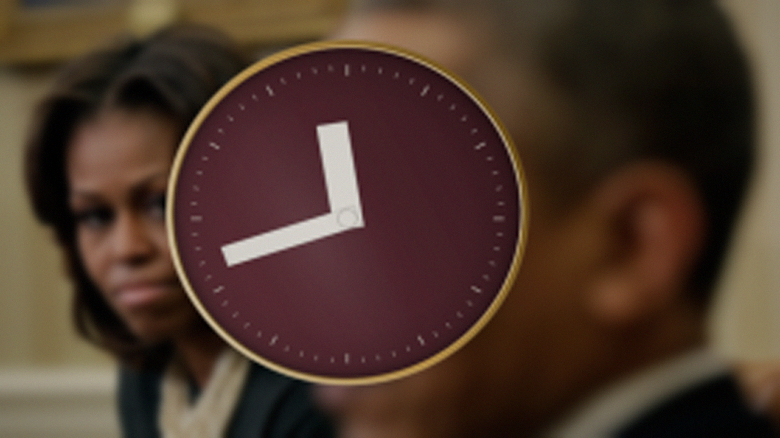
11:42
